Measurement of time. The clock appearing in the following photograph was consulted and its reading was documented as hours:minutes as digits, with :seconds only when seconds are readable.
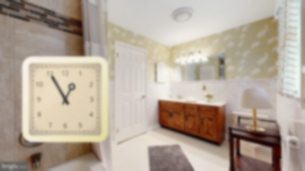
12:55
